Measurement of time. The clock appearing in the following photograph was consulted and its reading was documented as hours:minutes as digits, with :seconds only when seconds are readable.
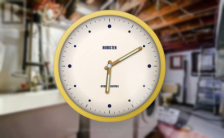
6:10
